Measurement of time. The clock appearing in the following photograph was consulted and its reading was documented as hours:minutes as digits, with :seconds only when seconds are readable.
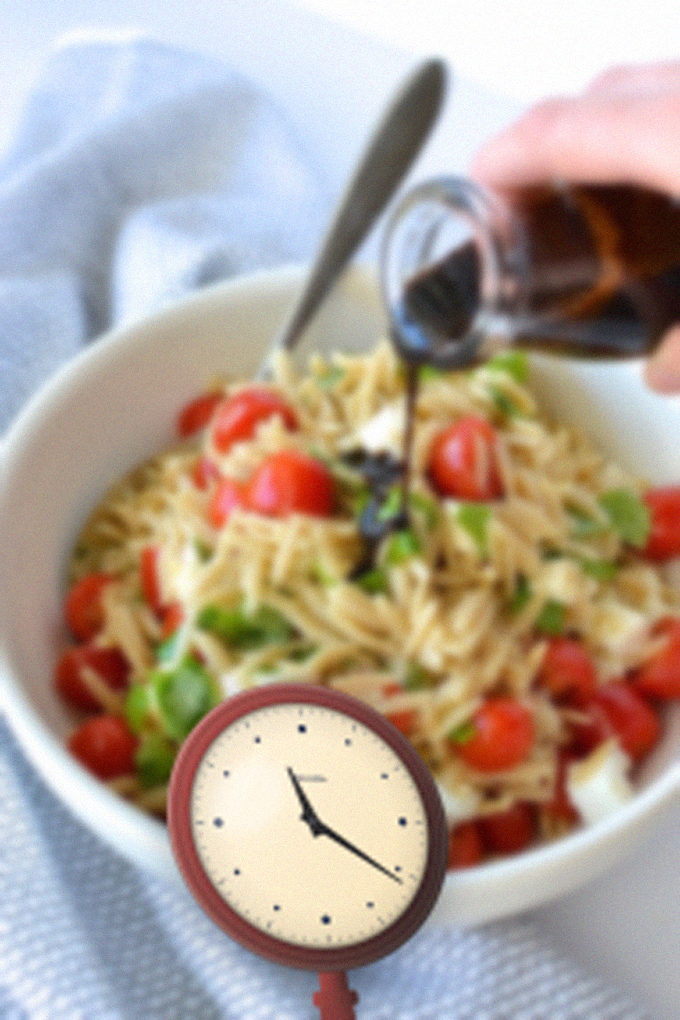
11:21
